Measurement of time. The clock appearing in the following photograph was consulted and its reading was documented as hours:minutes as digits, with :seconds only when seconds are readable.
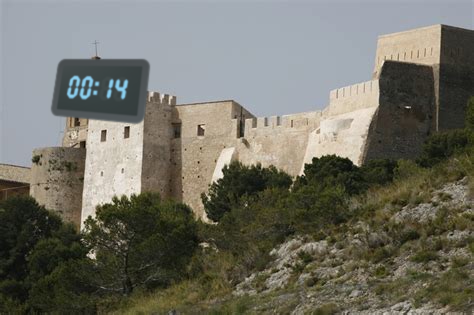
0:14
